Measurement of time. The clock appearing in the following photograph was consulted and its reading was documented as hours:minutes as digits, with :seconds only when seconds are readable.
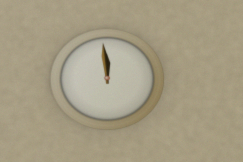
11:59
